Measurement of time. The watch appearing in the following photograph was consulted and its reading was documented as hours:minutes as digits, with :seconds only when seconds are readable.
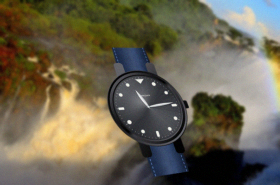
11:14
